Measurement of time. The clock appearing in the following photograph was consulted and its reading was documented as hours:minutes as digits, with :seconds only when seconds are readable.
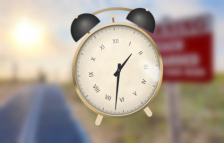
1:32
